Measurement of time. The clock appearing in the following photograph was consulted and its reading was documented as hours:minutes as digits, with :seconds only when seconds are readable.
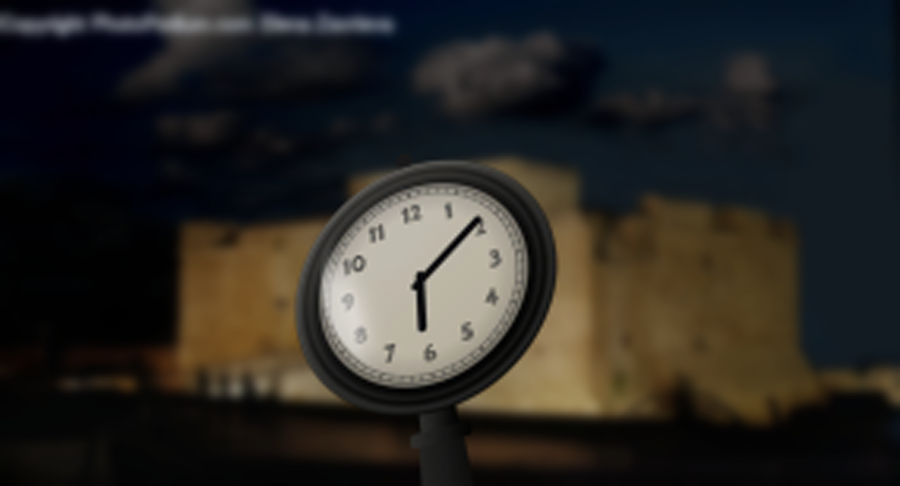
6:09
